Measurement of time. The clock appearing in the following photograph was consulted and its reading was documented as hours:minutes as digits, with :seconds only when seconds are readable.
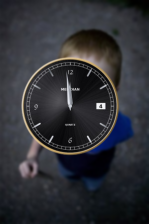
11:59
